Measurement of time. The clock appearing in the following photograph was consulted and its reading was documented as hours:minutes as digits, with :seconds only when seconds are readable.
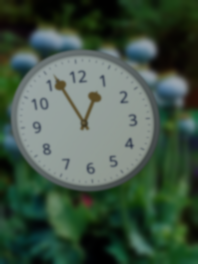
12:56
